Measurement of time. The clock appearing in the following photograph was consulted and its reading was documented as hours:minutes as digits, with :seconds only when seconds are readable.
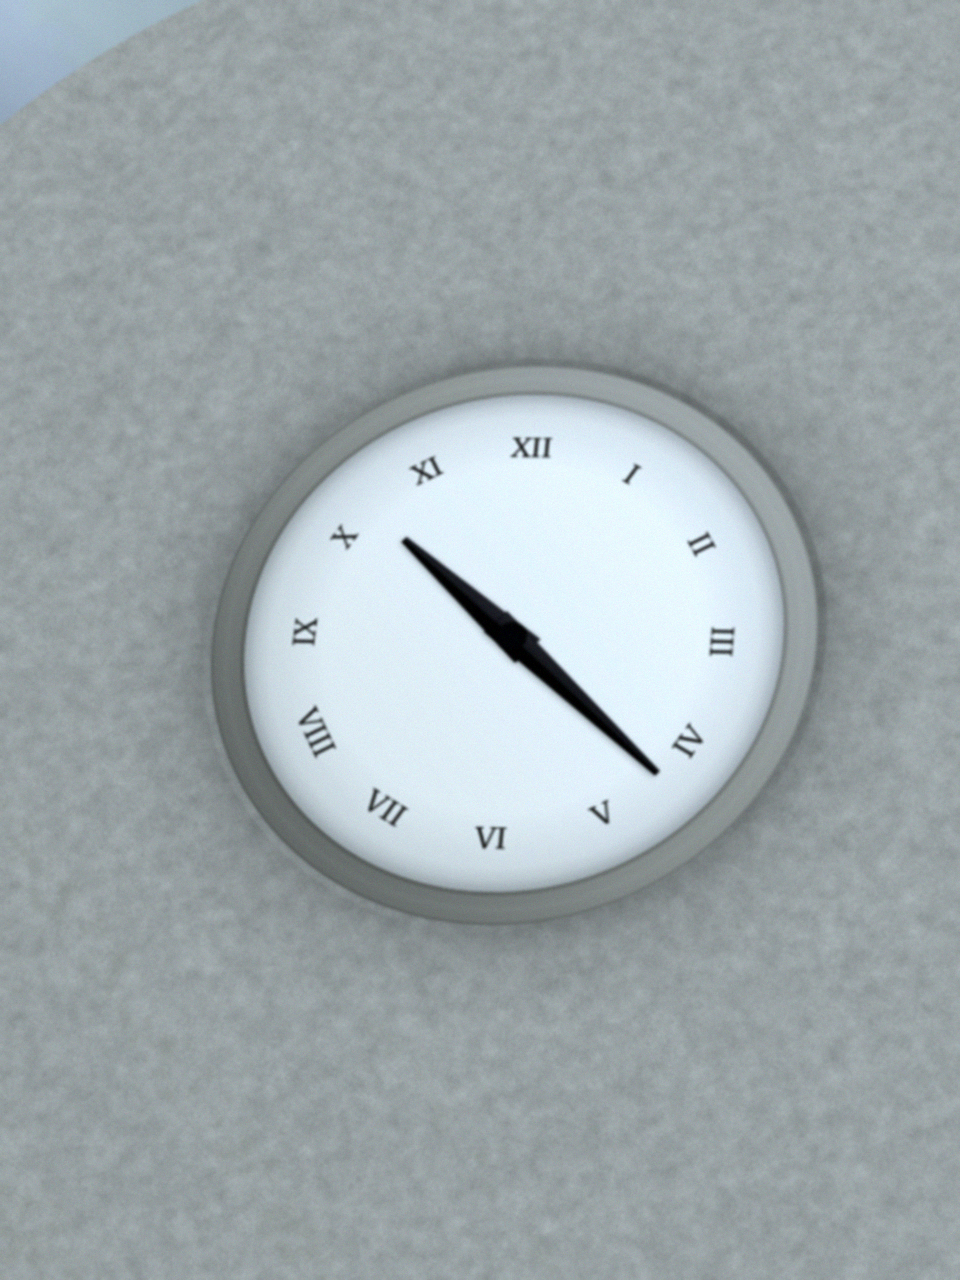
10:22
